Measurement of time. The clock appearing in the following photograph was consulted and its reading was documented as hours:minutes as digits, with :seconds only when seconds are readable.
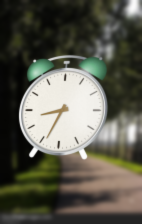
8:34
